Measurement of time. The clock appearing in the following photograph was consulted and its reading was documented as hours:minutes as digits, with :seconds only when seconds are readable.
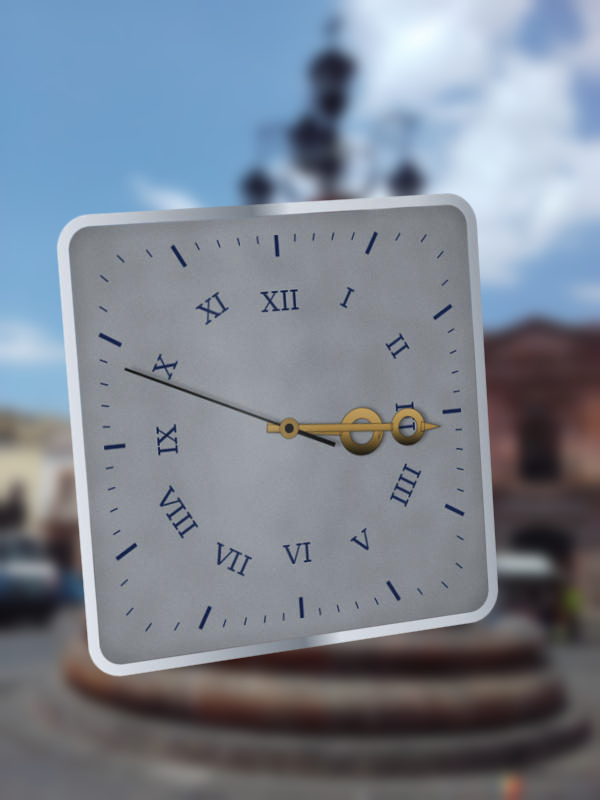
3:15:49
